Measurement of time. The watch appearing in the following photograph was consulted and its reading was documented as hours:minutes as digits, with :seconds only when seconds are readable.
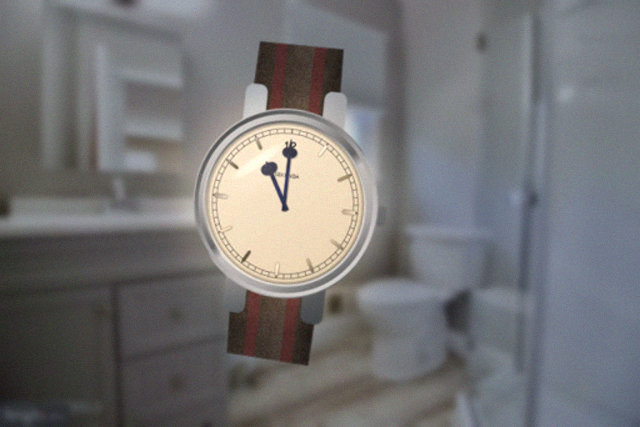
11:00
